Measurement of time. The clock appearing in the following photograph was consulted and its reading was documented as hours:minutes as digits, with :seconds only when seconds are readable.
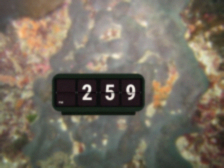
2:59
